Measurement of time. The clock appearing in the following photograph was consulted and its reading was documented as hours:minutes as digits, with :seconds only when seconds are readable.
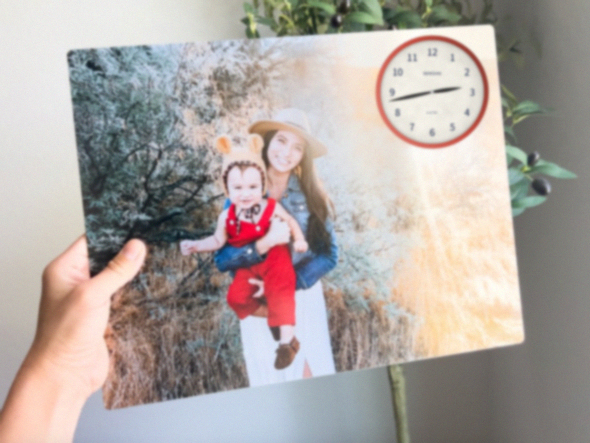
2:43
